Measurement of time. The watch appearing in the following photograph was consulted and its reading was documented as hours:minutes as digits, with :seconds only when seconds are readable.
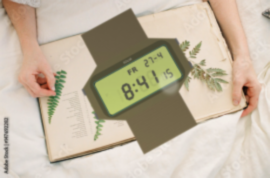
8:41
